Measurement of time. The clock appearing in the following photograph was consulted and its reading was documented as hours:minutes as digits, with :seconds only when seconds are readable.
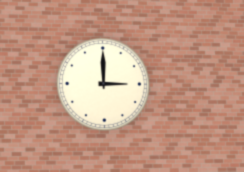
3:00
